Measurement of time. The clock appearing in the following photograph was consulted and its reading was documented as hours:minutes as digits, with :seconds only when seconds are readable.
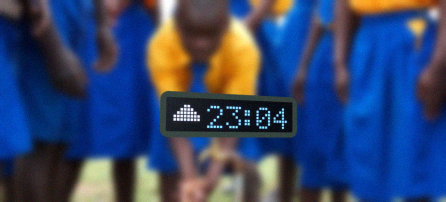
23:04
